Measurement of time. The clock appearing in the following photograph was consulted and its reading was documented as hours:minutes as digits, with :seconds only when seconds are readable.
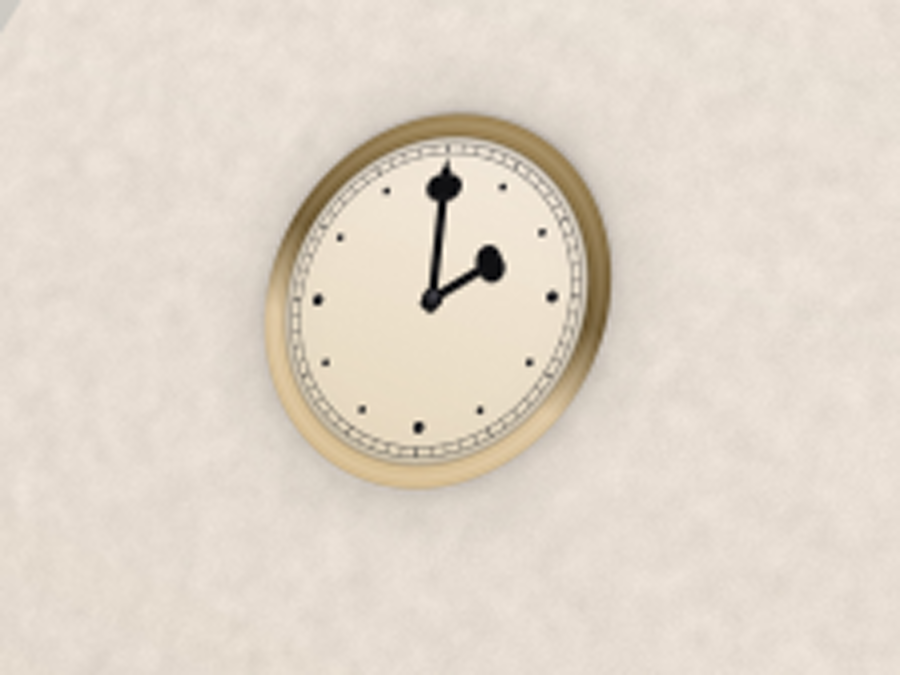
2:00
